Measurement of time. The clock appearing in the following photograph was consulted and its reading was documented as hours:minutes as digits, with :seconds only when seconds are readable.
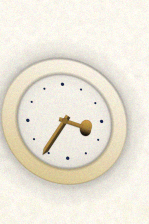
3:36
